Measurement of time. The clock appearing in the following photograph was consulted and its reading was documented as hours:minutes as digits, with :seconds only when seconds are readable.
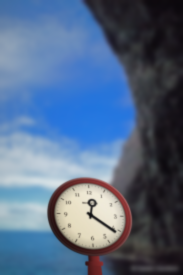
12:21
